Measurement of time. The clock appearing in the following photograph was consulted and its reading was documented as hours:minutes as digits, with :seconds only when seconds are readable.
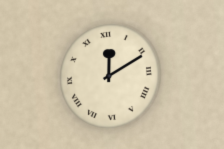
12:11
